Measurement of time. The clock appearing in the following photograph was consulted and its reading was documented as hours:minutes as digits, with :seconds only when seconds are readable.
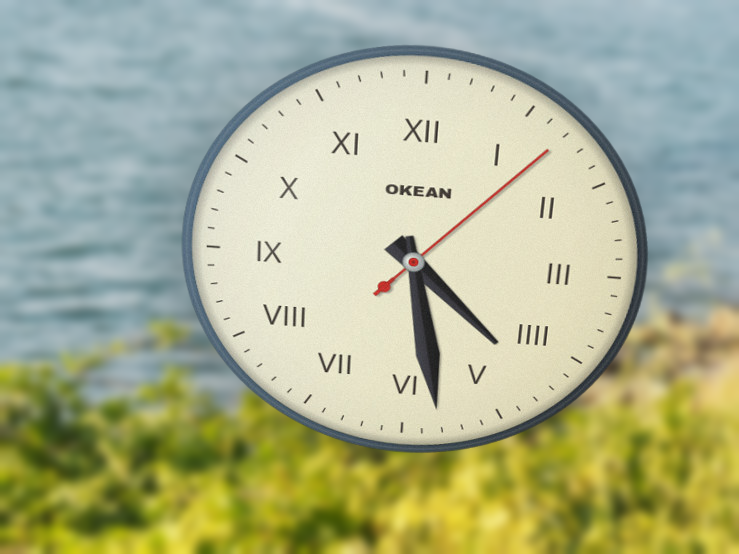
4:28:07
